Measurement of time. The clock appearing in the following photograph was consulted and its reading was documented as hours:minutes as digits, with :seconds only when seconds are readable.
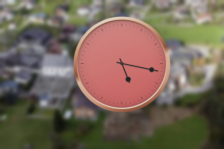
5:17
